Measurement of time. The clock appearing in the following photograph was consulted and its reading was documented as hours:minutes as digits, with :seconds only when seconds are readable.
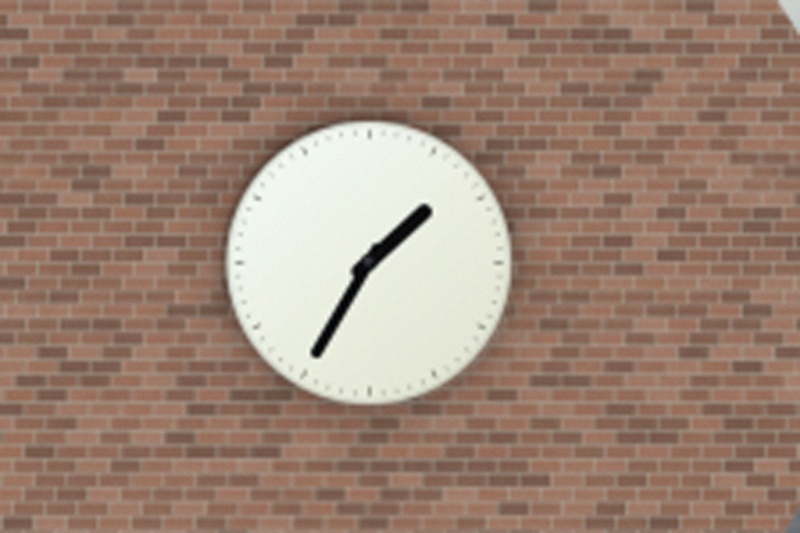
1:35
